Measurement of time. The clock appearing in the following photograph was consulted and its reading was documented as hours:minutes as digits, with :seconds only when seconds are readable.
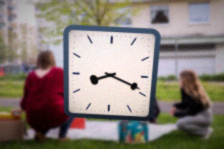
8:19
